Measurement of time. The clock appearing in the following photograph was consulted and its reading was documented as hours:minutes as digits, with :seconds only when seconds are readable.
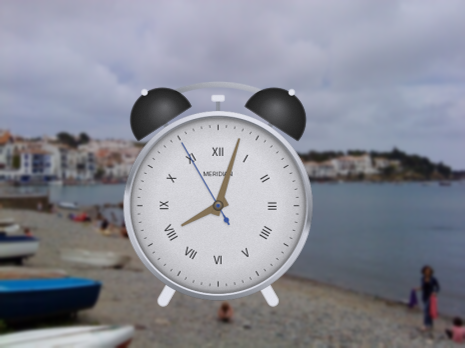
8:02:55
